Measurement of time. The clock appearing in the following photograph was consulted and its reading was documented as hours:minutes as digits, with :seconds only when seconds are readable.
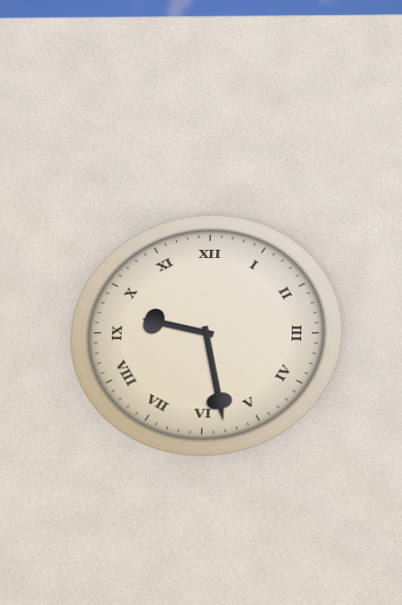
9:28
